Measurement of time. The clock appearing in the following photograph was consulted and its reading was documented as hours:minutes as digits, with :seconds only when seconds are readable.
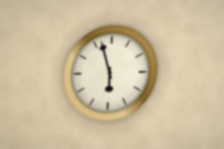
5:57
